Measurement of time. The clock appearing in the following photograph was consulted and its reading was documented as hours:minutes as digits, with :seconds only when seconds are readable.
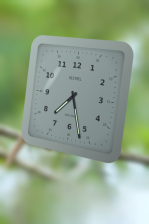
7:27
